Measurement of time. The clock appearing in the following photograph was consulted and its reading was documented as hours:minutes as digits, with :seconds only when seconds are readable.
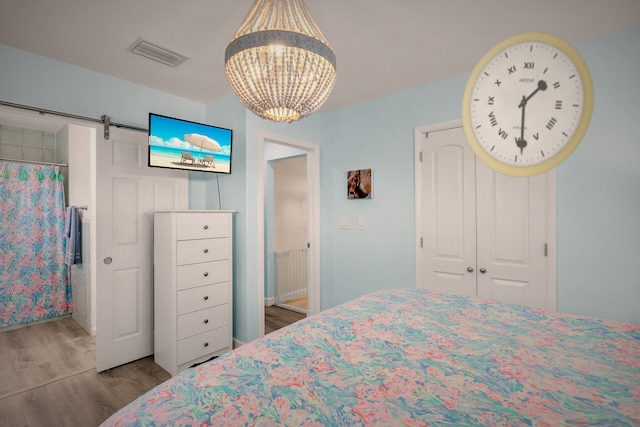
1:29
